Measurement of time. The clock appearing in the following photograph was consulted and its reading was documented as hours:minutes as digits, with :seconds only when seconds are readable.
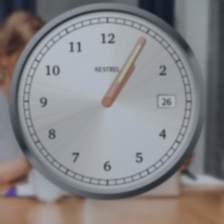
1:05
